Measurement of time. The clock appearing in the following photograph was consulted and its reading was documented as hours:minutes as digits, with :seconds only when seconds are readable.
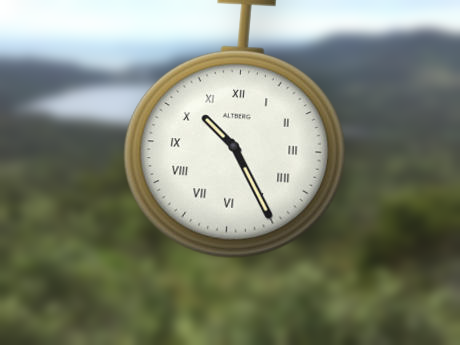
10:25
